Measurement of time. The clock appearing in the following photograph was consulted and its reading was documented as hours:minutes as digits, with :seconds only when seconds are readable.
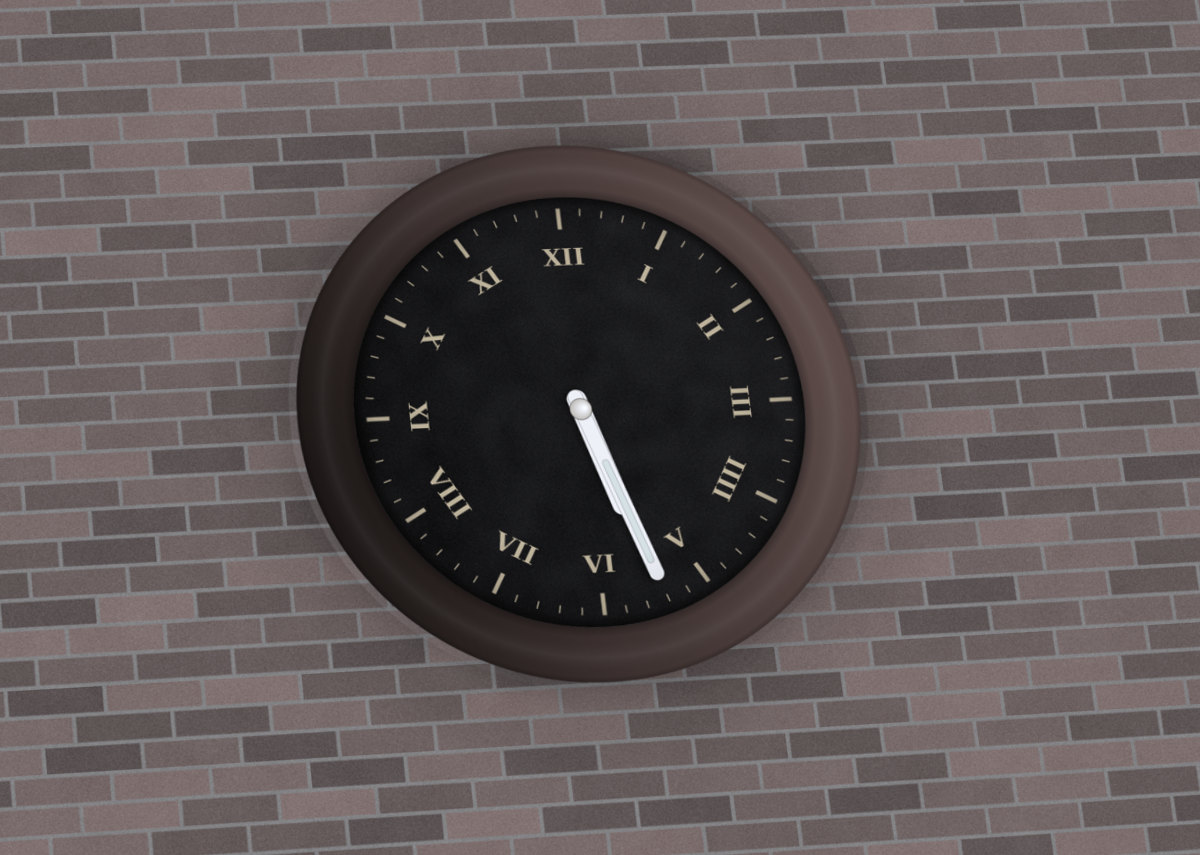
5:27
